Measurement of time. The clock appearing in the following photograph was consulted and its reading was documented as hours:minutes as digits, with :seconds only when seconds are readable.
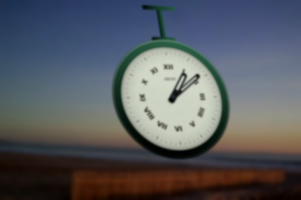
1:09
